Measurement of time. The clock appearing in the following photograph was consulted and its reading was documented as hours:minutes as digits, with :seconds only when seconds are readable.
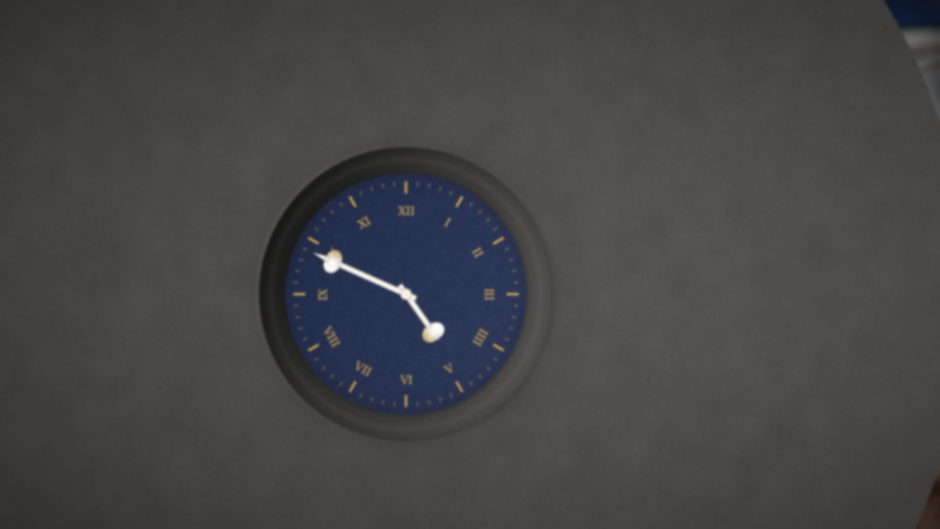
4:49
